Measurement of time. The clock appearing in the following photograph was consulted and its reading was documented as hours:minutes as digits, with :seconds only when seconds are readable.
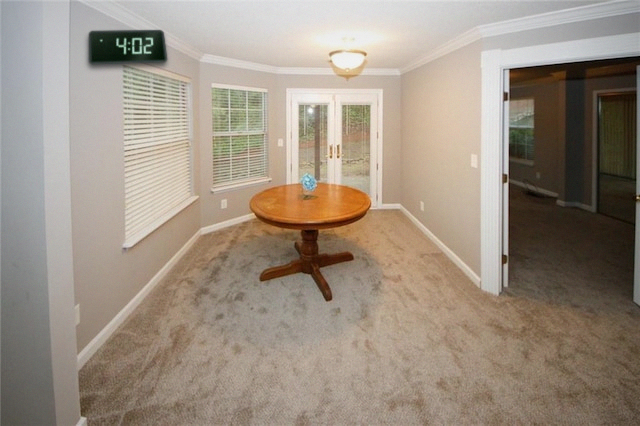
4:02
